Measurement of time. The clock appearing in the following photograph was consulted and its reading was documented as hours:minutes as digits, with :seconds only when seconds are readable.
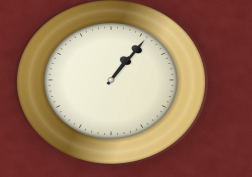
1:06
